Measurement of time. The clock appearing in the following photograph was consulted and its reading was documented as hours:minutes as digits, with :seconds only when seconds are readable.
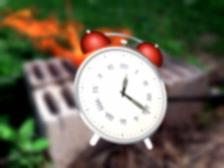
12:20
